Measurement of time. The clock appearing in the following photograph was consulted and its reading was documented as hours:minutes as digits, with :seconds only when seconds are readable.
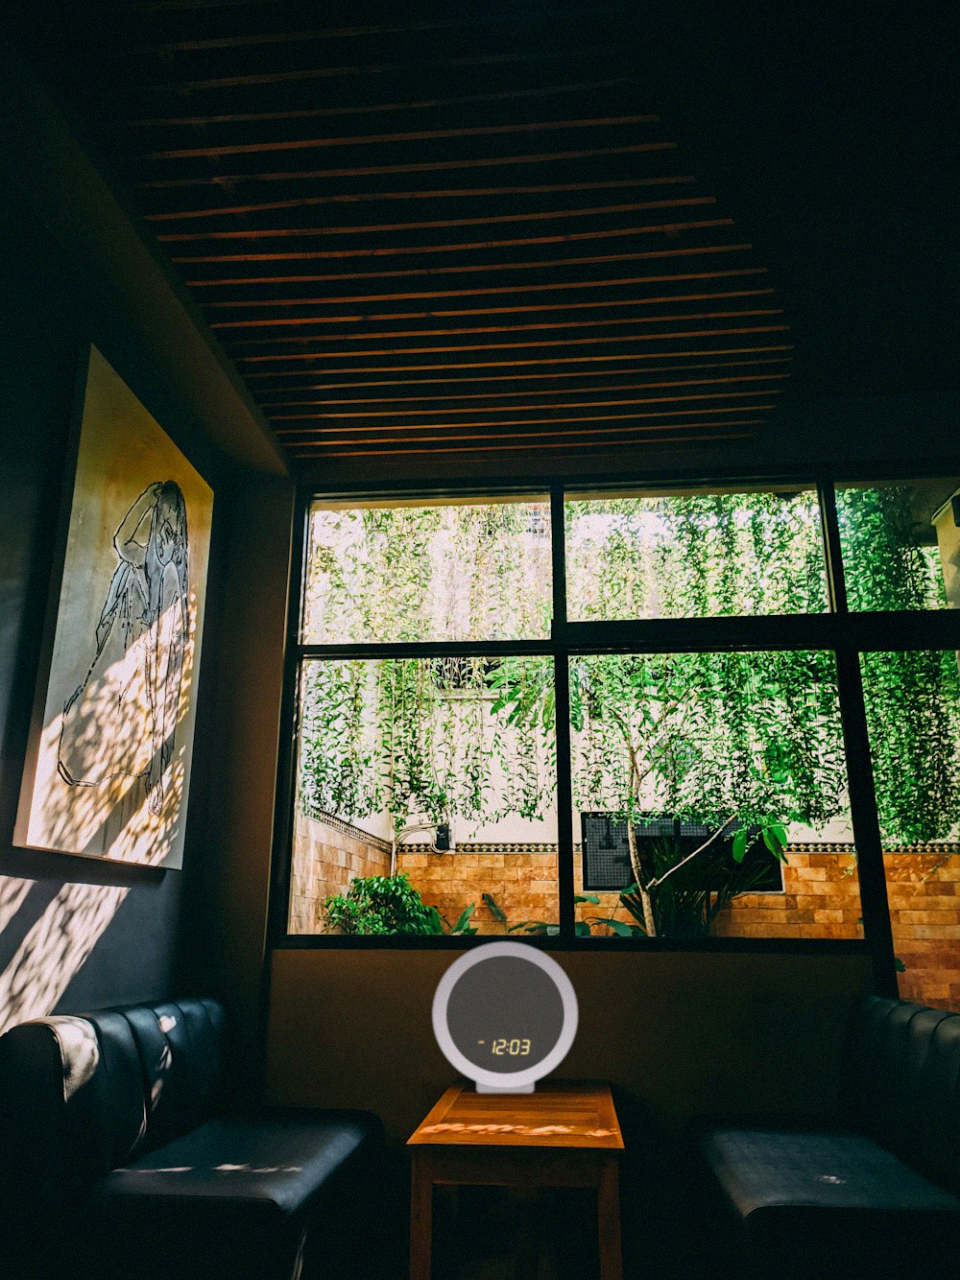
12:03
